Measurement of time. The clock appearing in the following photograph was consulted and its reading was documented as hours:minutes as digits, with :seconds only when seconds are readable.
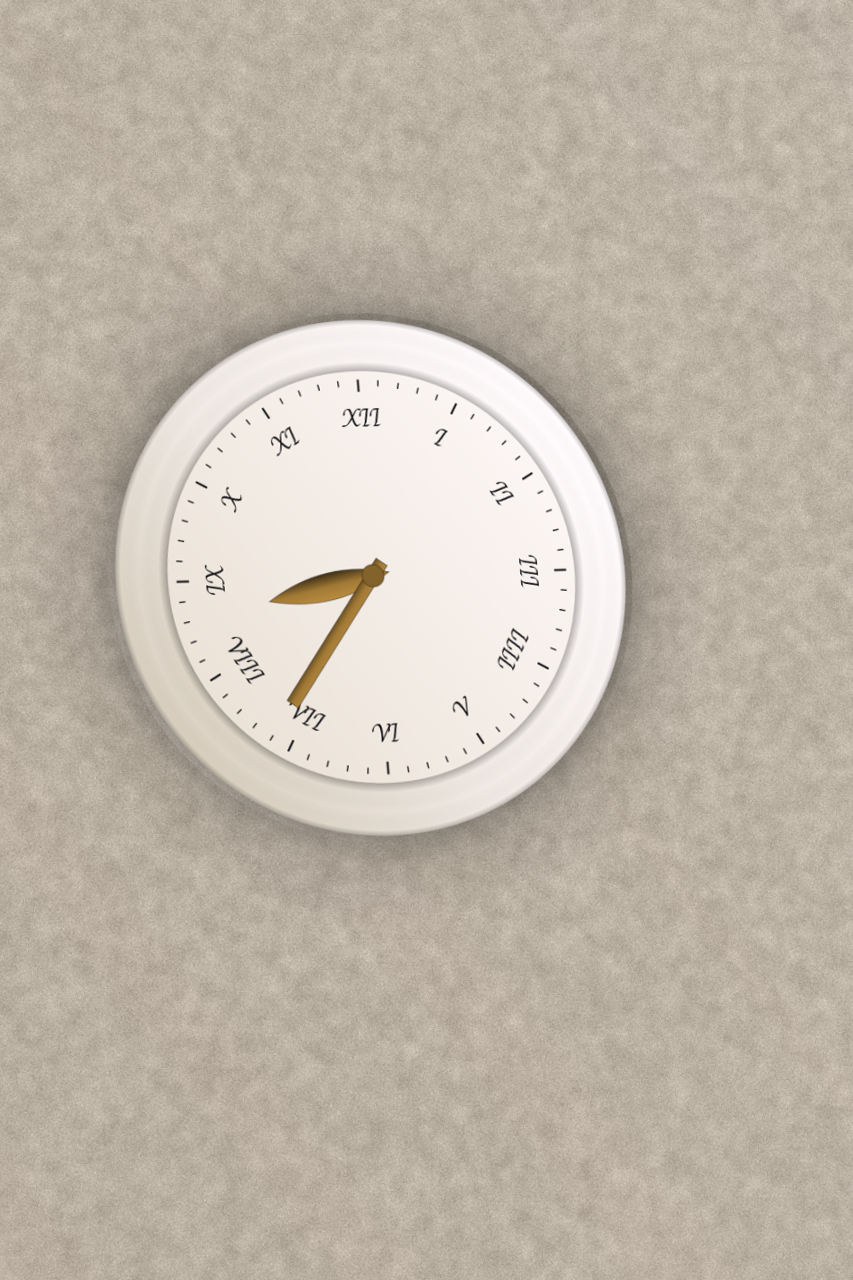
8:36
